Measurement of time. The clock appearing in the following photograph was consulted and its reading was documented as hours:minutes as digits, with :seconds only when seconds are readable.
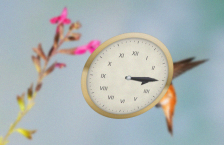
3:15
